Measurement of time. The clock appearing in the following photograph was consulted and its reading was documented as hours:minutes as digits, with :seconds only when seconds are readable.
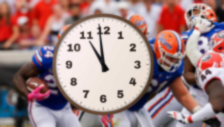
10:59
